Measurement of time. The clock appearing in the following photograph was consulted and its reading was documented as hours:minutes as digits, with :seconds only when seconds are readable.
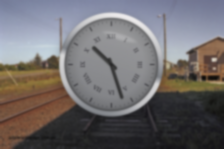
10:27
